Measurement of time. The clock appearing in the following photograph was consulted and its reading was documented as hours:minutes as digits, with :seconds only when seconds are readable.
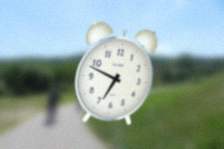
6:48
